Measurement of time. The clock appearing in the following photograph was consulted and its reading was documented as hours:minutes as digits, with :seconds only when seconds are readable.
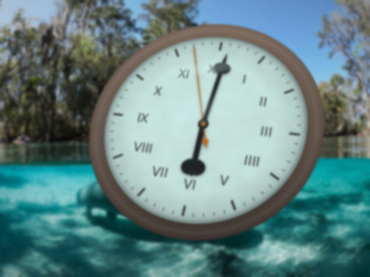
6:00:57
